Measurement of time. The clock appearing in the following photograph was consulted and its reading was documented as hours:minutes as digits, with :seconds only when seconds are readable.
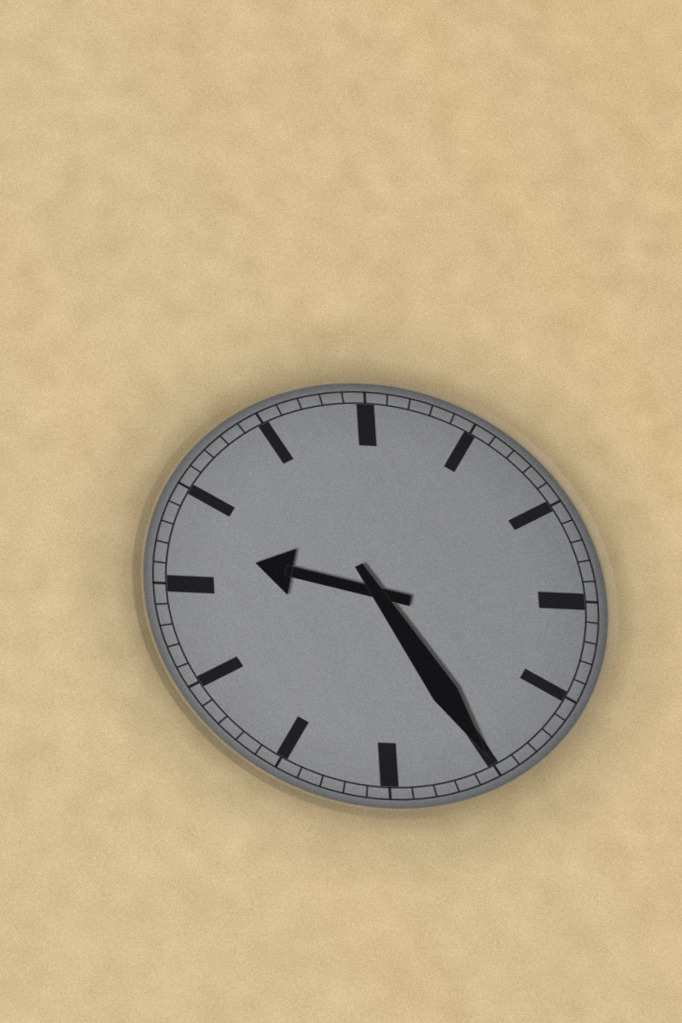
9:25
